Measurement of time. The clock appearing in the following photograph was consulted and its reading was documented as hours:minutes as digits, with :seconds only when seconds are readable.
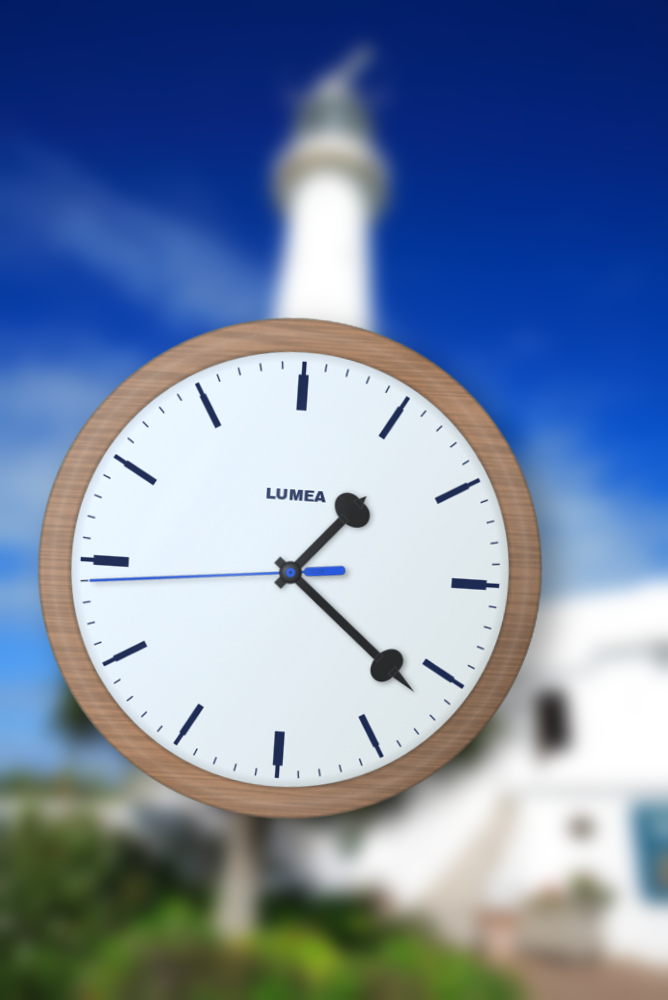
1:21:44
